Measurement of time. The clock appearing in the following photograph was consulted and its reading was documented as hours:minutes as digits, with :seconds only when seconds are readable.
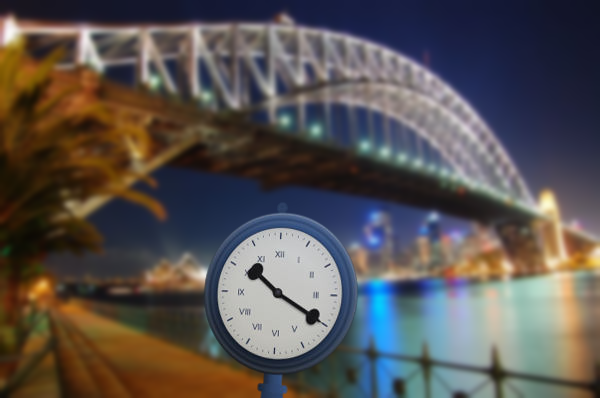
10:20
